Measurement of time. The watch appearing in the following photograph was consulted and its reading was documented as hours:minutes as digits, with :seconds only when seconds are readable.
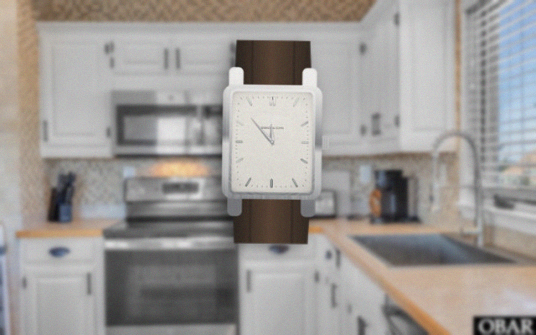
11:53
